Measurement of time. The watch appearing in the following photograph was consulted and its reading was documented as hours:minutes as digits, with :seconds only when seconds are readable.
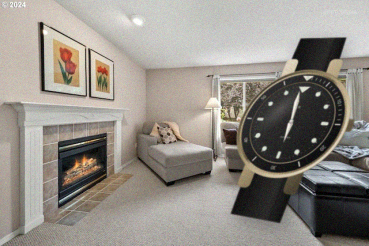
5:59
